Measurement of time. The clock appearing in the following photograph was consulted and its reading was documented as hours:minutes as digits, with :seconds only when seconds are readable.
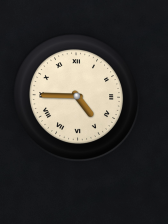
4:45
